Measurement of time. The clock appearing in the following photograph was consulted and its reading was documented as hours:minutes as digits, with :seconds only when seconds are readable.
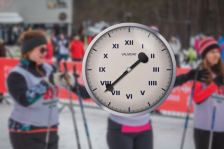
1:38
